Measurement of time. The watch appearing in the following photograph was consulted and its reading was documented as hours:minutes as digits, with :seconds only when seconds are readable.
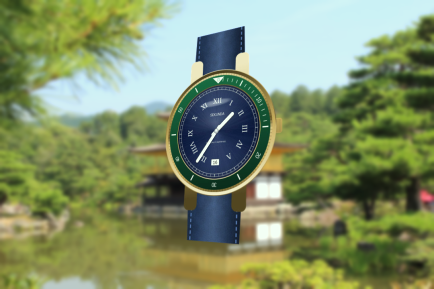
1:36
